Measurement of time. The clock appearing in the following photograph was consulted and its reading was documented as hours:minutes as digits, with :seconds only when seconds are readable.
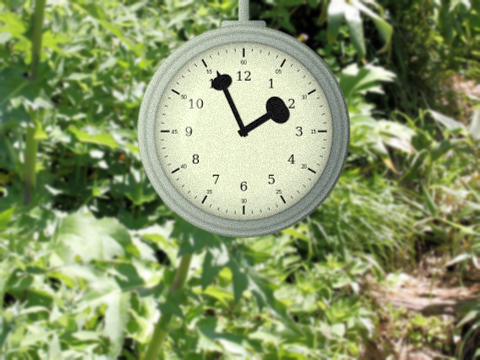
1:56
